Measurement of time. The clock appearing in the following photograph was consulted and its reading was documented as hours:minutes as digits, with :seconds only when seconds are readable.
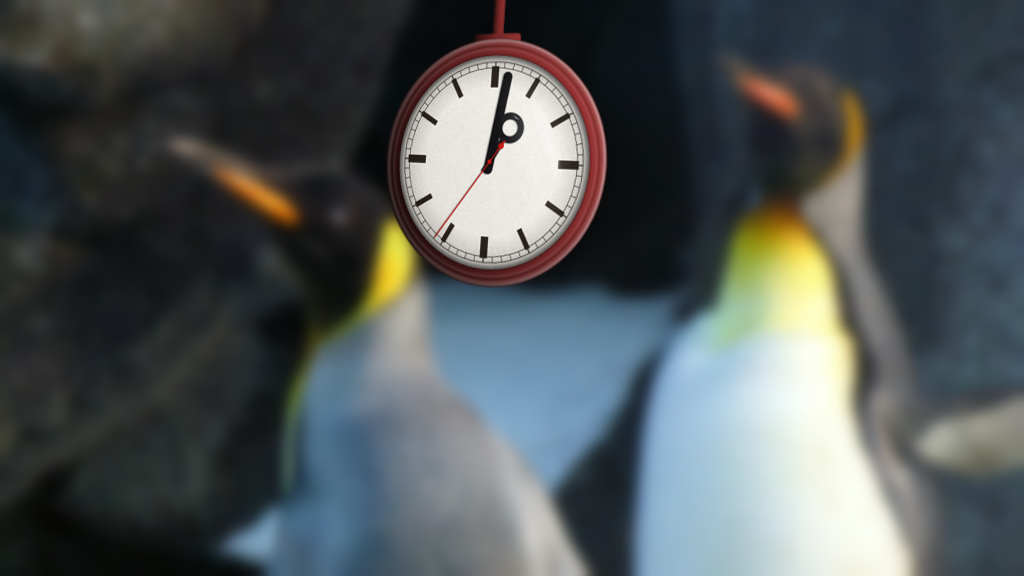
1:01:36
